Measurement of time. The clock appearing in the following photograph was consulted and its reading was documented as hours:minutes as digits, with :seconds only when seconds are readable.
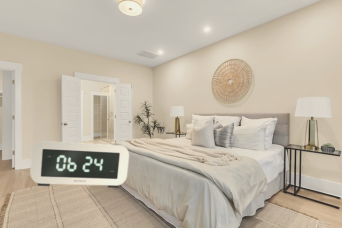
6:24
